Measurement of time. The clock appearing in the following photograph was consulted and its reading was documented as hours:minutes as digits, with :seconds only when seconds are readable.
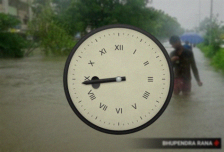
8:44
